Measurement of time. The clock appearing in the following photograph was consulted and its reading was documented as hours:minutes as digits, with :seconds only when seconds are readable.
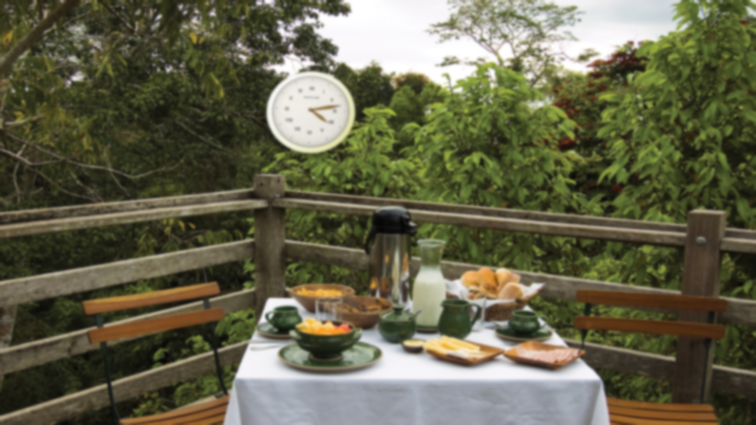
4:13
